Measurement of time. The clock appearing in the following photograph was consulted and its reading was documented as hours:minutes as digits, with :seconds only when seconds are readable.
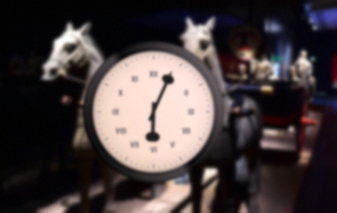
6:04
